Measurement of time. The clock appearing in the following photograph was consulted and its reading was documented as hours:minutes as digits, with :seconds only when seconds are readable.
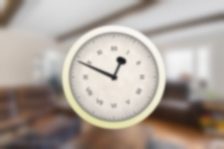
12:49
